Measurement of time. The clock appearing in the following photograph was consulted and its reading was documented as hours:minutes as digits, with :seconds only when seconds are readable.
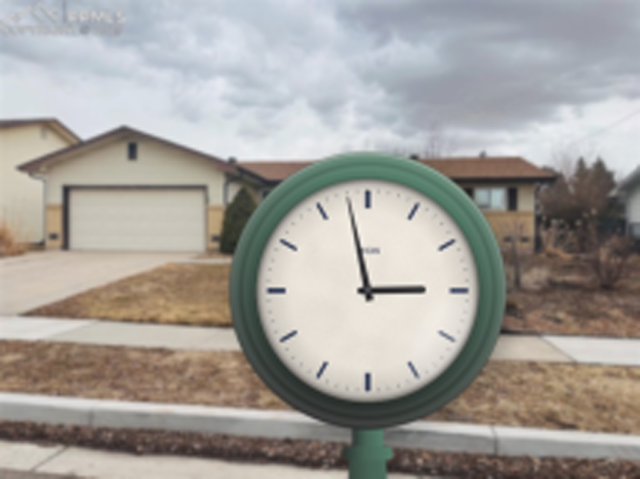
2:58
